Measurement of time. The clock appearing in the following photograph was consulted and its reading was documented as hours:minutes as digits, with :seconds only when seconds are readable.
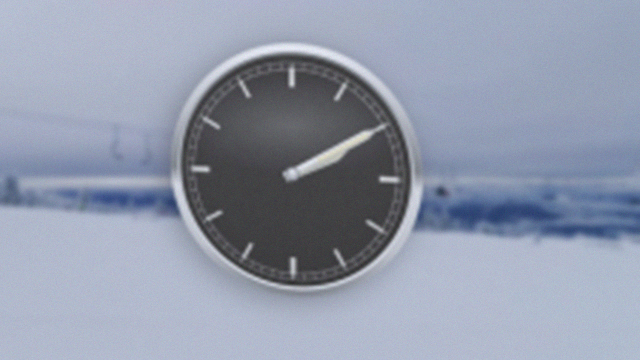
2:10
